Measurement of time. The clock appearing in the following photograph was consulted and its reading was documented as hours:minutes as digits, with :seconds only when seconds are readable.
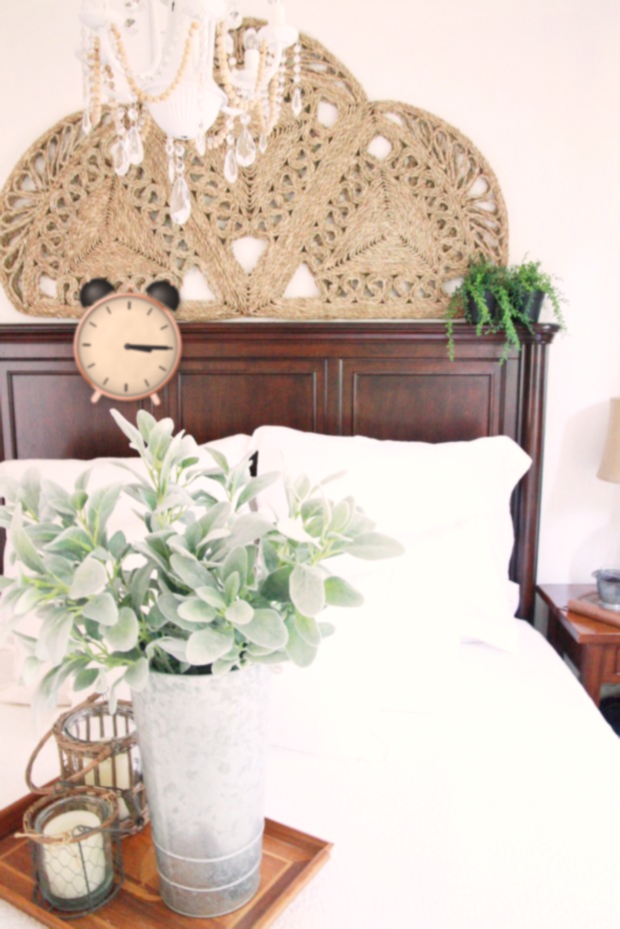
3:15
